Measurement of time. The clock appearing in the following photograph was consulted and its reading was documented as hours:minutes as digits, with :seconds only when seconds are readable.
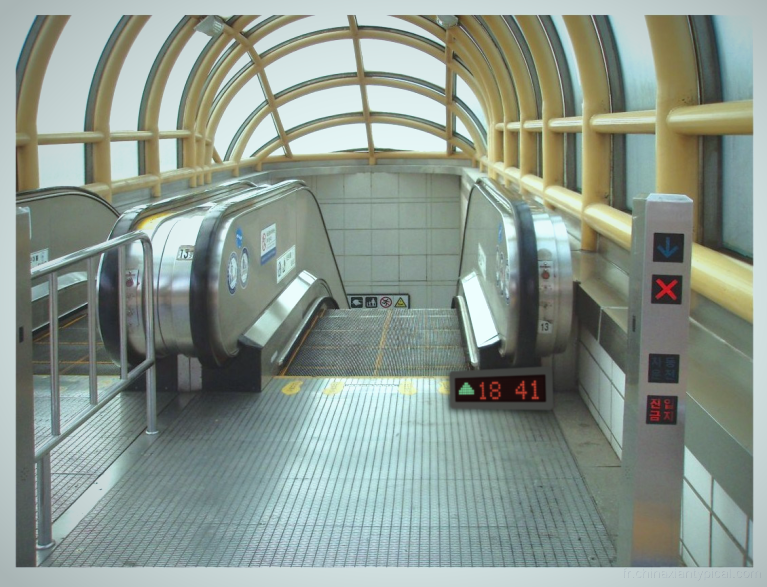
18:41
